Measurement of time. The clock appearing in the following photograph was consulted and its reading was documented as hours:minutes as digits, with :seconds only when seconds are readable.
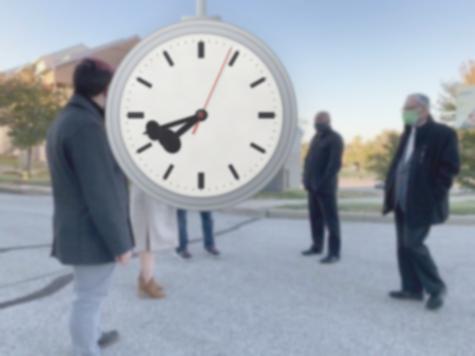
7:42:04
